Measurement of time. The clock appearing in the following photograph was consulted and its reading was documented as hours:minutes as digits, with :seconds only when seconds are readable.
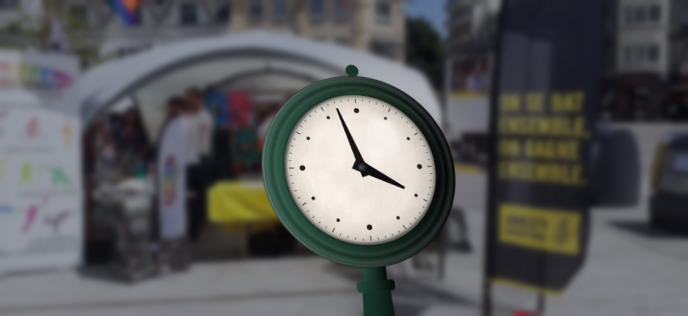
3:57
